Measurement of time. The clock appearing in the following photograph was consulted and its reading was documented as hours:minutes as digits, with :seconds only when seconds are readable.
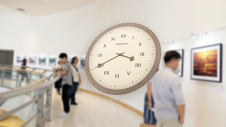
3:40
